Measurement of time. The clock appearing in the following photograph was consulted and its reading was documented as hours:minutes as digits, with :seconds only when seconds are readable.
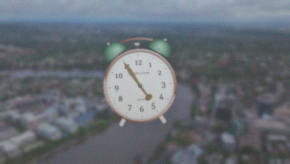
4:55
